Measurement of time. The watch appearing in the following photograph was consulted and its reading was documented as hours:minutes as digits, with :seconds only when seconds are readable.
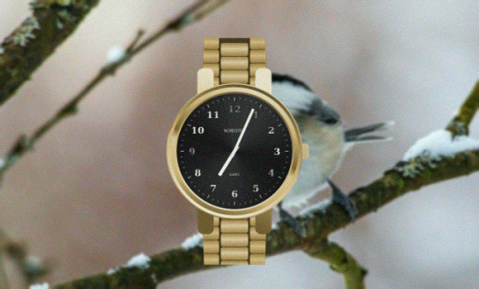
7:04
